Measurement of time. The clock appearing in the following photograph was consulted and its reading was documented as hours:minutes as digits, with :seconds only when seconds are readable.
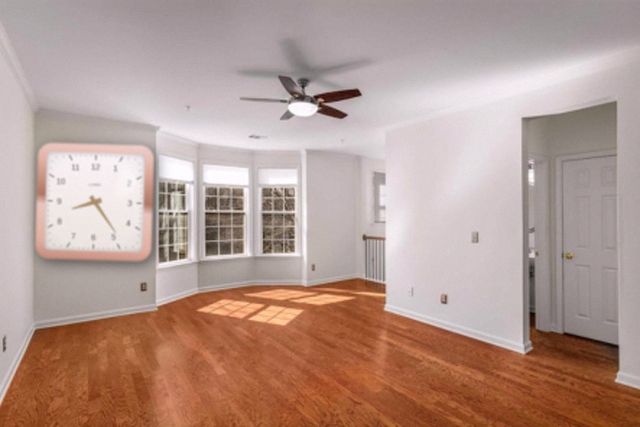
8:24
